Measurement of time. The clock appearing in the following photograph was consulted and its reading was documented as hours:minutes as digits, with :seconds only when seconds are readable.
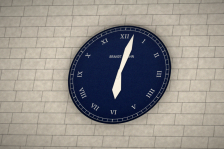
6:02
